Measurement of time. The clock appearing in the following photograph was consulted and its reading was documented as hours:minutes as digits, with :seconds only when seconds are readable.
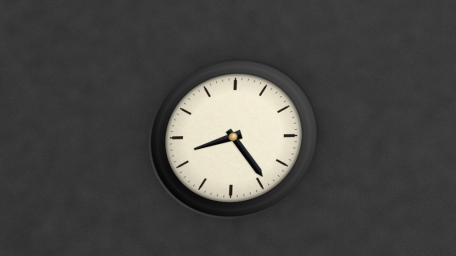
8:24
